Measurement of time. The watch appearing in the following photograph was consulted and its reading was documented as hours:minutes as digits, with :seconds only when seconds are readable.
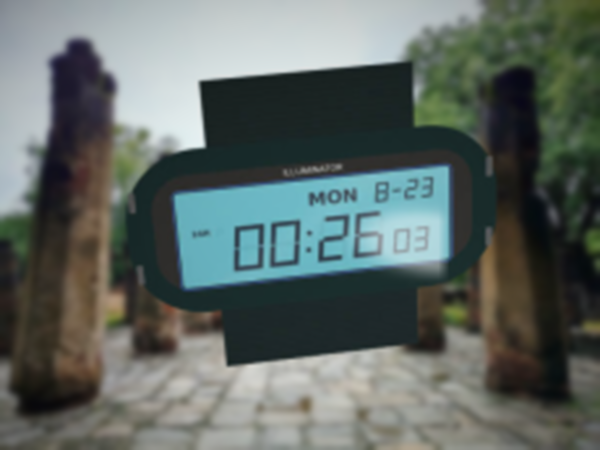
0:26:03
